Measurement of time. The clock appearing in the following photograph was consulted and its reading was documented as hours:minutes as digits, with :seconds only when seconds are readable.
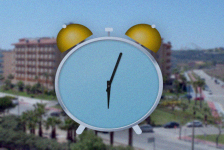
6:03
